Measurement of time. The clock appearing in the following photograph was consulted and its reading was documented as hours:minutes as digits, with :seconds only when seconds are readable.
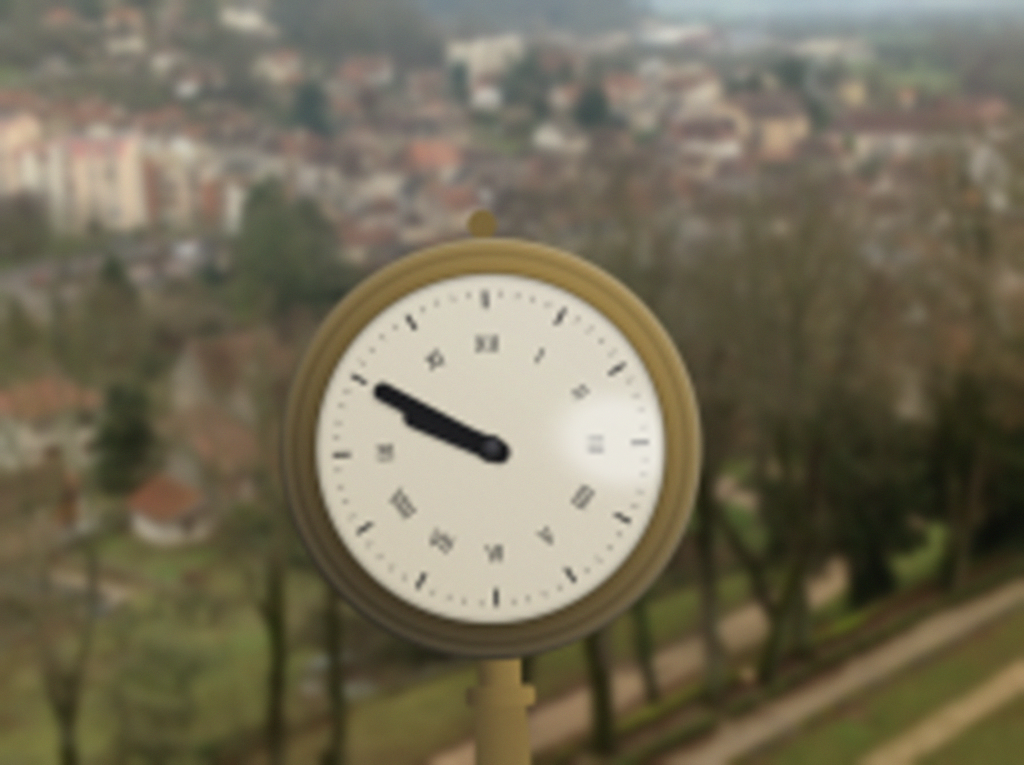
9:50
